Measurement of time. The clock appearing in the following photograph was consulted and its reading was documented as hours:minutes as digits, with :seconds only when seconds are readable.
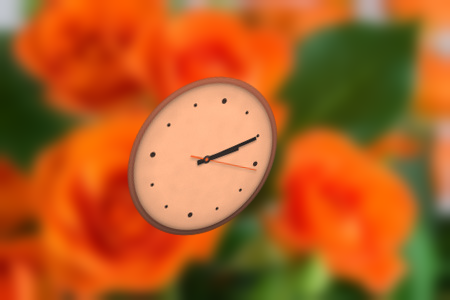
2:10:16
